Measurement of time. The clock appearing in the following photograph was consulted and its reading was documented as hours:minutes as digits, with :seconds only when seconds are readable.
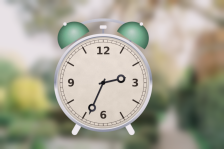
2:34
